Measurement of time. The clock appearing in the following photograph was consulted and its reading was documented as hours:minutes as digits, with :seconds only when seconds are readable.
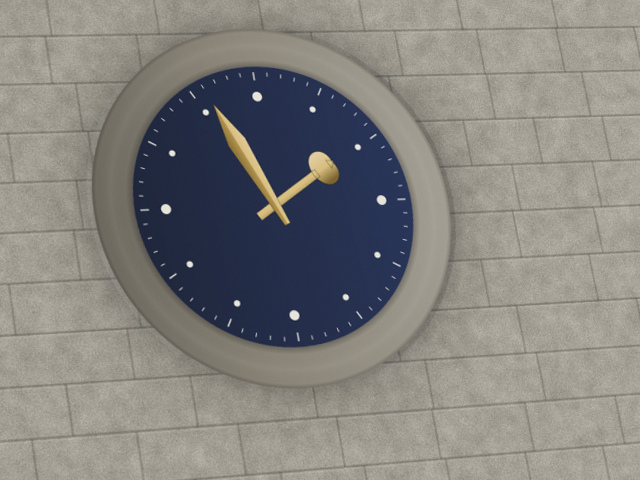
1:56
